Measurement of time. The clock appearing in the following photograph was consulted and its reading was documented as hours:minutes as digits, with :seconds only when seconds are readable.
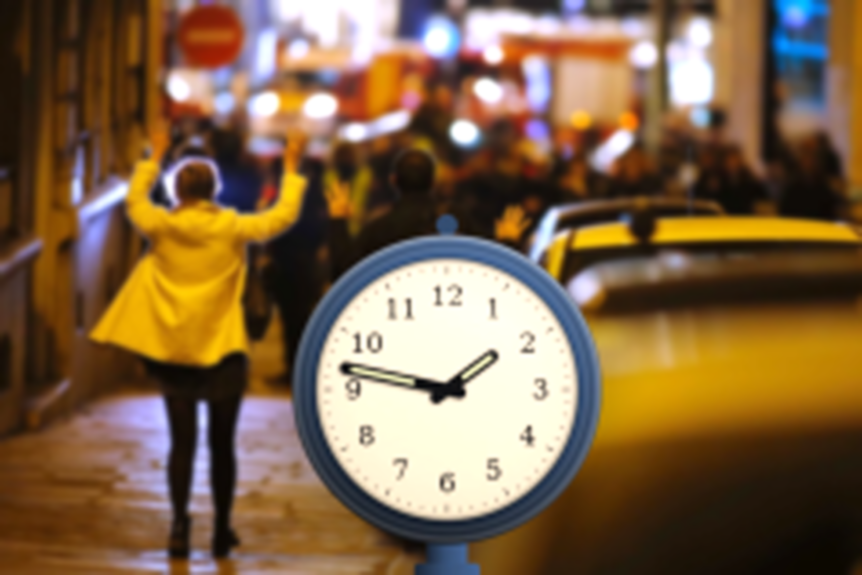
1:47
